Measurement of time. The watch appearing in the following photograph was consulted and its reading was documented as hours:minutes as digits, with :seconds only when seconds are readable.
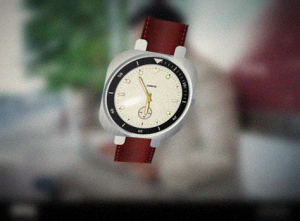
5:54
